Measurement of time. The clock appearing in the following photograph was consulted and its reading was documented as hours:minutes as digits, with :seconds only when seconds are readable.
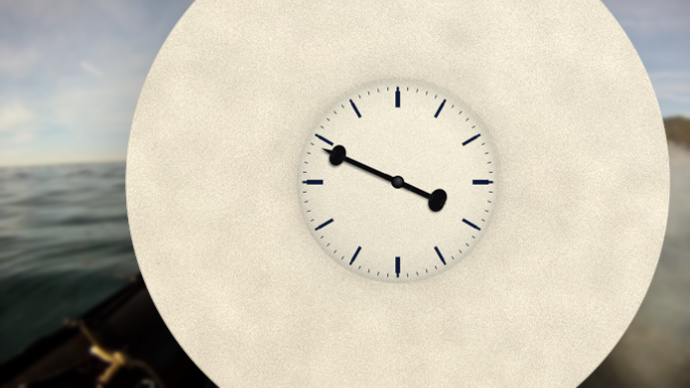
3:49
